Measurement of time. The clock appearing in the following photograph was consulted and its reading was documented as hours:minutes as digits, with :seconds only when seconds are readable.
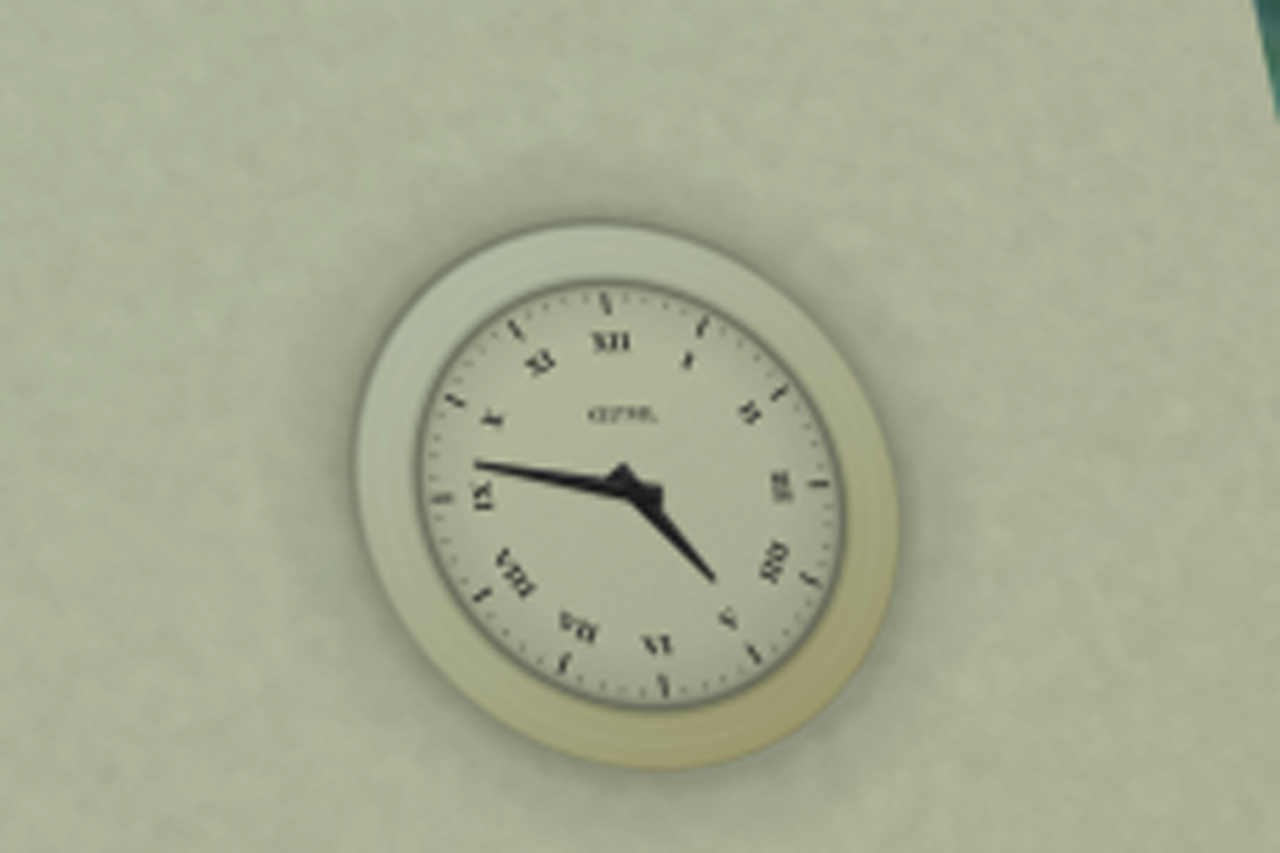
4:47
